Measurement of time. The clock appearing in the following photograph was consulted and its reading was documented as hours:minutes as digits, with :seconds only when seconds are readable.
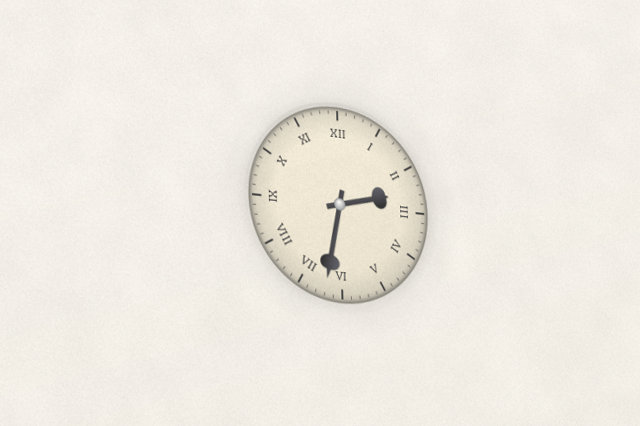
2:32
